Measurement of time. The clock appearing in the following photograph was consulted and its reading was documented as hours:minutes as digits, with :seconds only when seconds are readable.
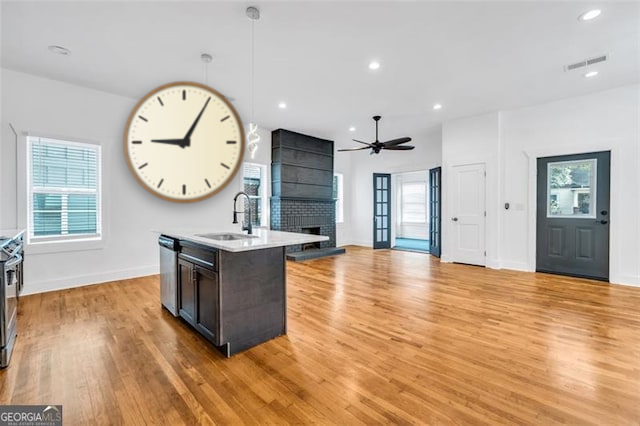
9:05
